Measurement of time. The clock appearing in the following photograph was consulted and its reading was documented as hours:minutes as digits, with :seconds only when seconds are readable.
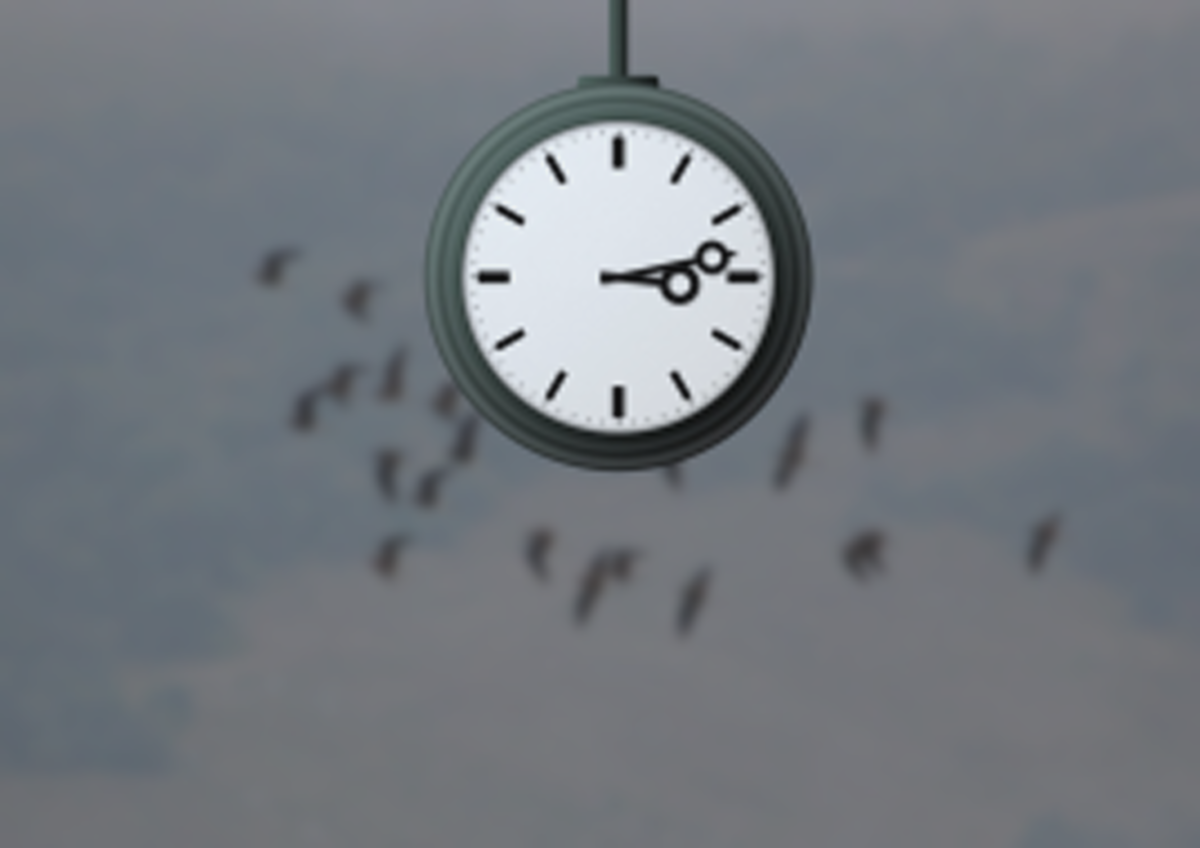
3:13
